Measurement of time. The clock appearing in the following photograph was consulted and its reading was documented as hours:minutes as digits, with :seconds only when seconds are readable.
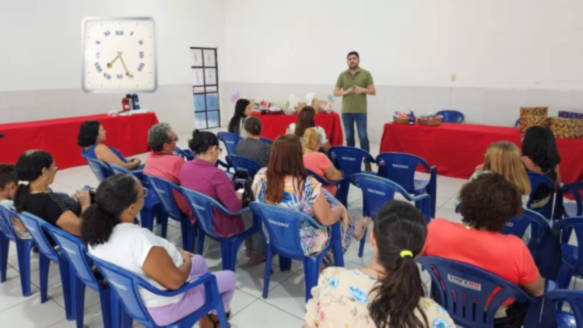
7:26
